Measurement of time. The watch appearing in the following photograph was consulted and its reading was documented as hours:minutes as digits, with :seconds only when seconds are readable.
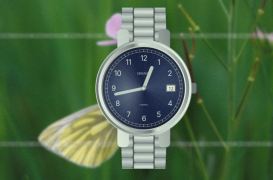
12:43
